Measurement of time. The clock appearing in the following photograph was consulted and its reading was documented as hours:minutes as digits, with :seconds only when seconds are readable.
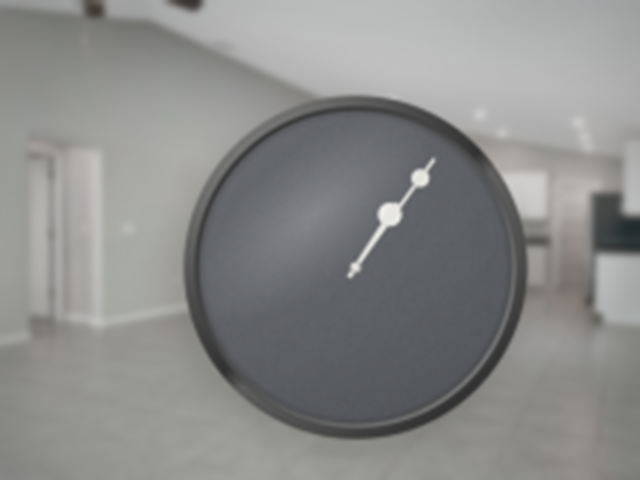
1:06
